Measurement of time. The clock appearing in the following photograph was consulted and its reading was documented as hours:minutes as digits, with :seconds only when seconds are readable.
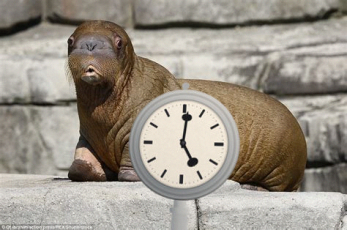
5:01
